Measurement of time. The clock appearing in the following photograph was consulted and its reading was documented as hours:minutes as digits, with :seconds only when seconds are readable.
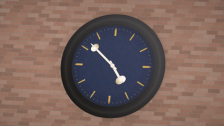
4:52
